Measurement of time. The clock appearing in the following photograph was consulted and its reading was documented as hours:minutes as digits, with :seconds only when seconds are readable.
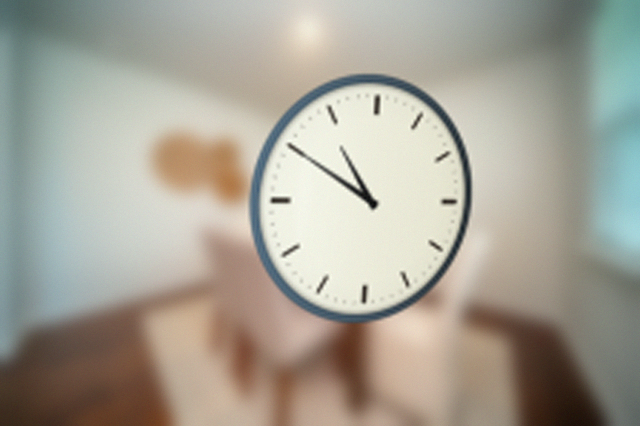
10:50
